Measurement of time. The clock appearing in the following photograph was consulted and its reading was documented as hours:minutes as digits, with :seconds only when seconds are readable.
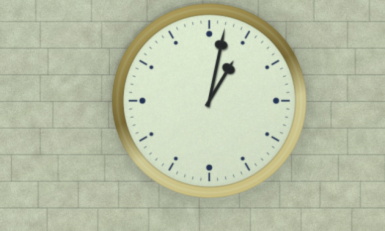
1:02
